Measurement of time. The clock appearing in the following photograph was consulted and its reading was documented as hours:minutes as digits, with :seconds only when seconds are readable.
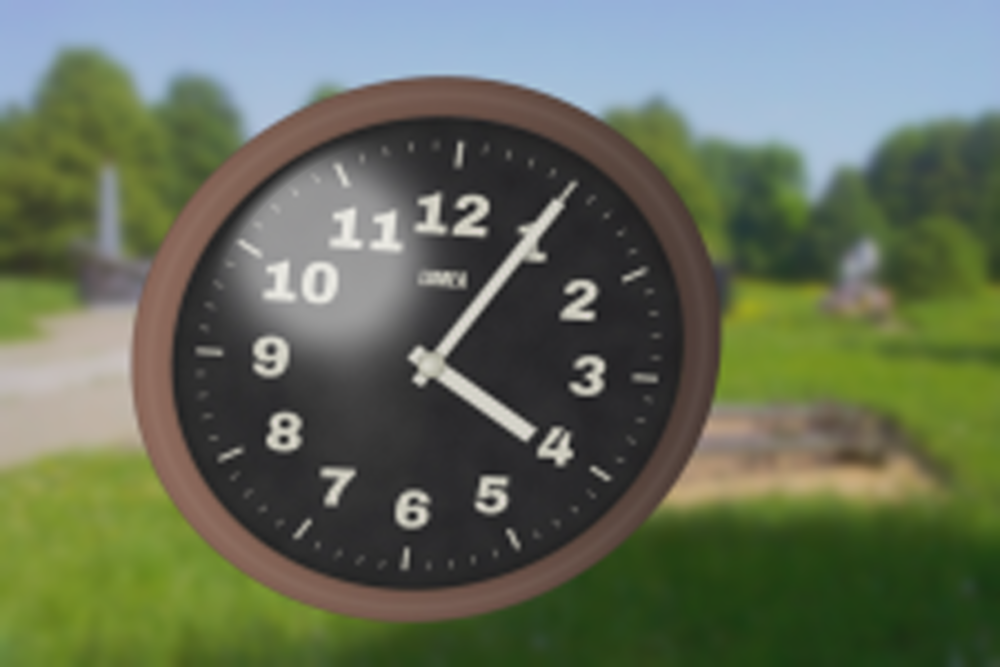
4:05
